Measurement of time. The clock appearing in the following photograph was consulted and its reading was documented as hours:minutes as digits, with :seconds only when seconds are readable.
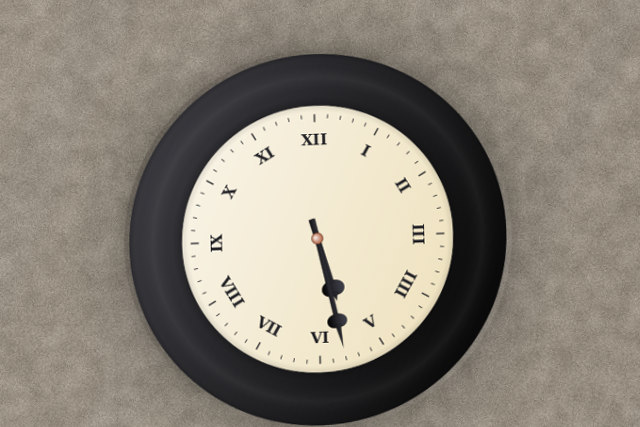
5:28
